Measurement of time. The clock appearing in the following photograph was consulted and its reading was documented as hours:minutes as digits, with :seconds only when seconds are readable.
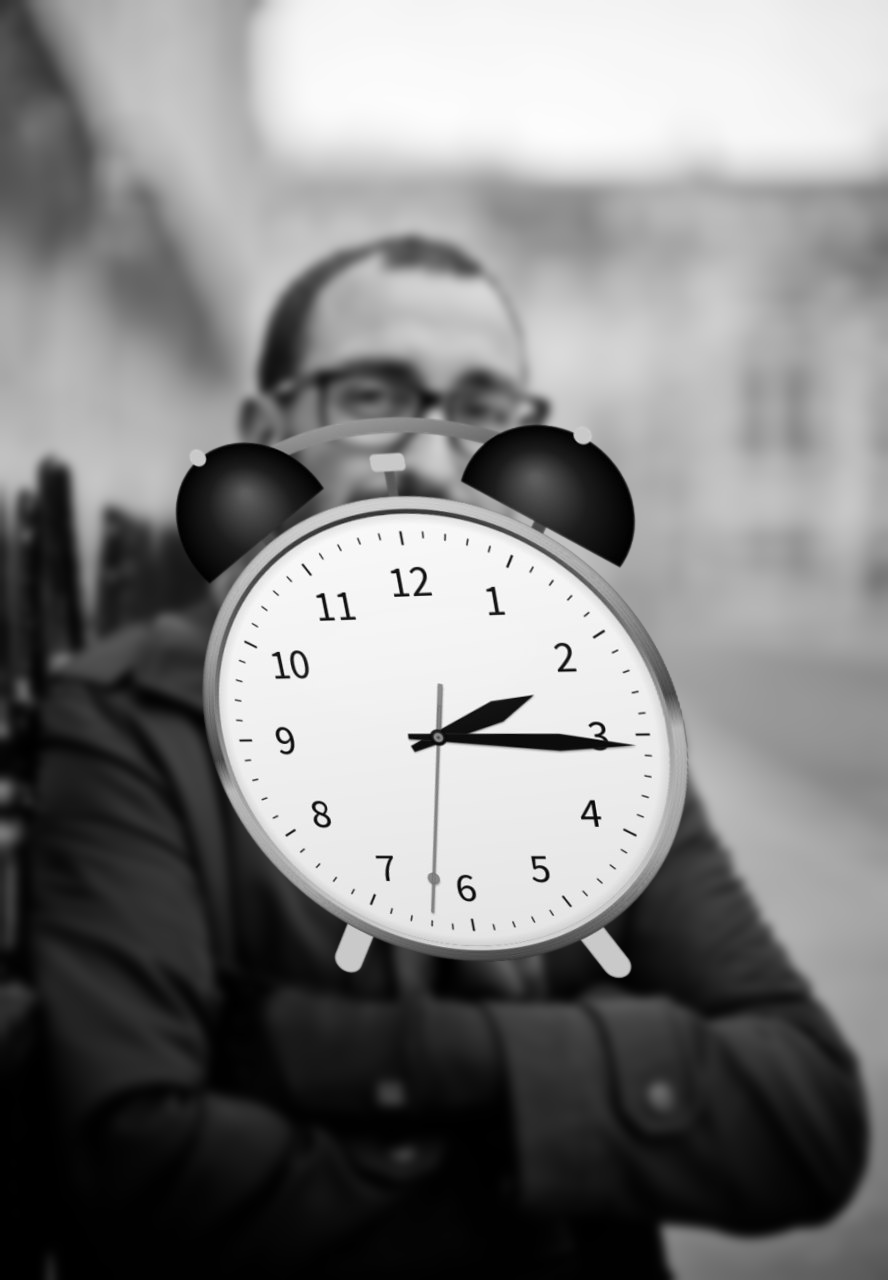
2:15:32
